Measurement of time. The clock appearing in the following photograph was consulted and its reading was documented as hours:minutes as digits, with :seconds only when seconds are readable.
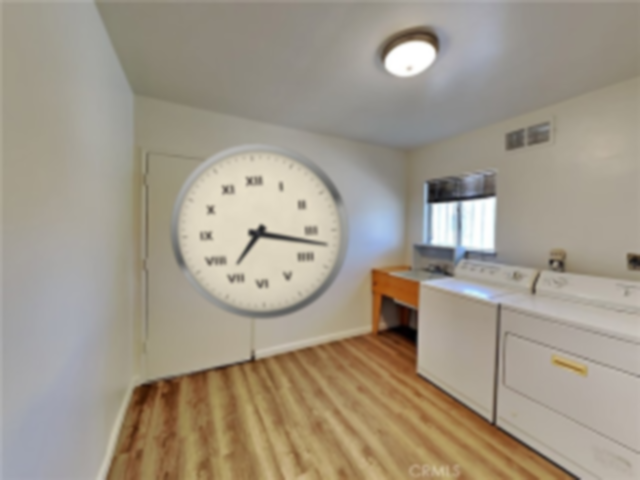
7:17
